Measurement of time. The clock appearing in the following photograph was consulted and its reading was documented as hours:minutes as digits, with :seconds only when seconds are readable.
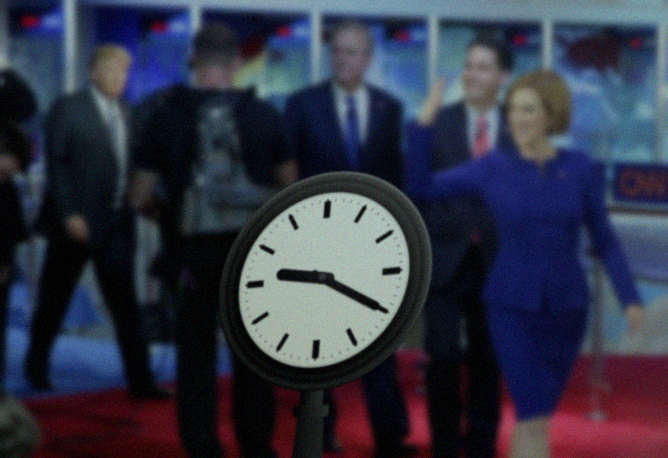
9:20
